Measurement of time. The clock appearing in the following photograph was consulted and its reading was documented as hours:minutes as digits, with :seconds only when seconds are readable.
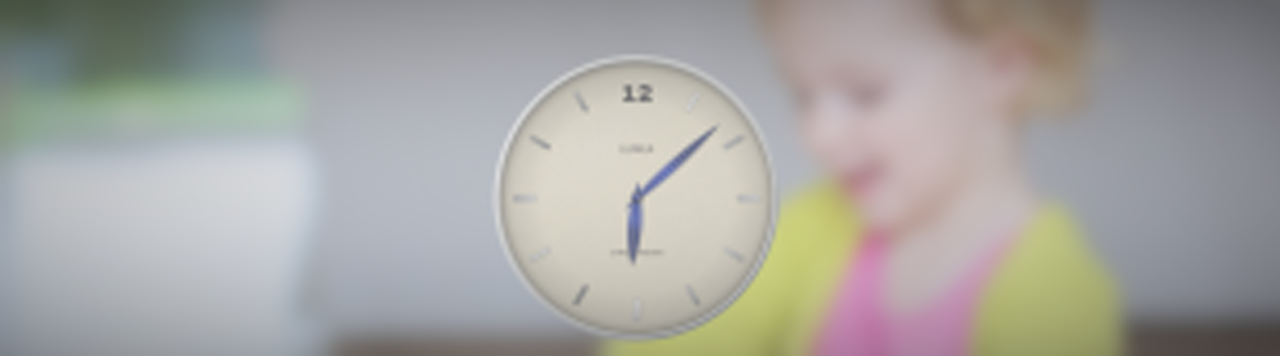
6:08
